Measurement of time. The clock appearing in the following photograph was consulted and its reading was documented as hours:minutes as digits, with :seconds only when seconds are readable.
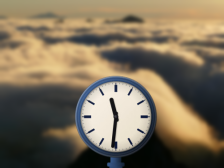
11:31
